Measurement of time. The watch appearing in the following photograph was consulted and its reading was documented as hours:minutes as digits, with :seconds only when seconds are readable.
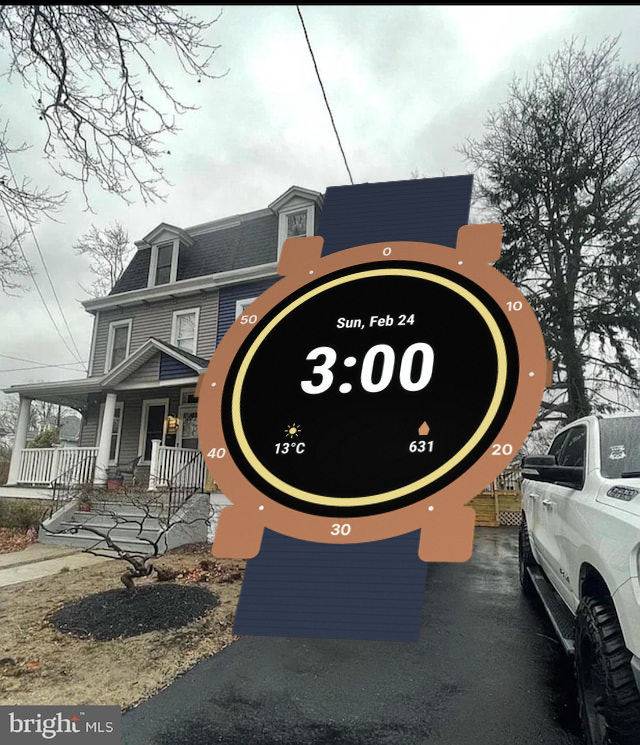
3:00
